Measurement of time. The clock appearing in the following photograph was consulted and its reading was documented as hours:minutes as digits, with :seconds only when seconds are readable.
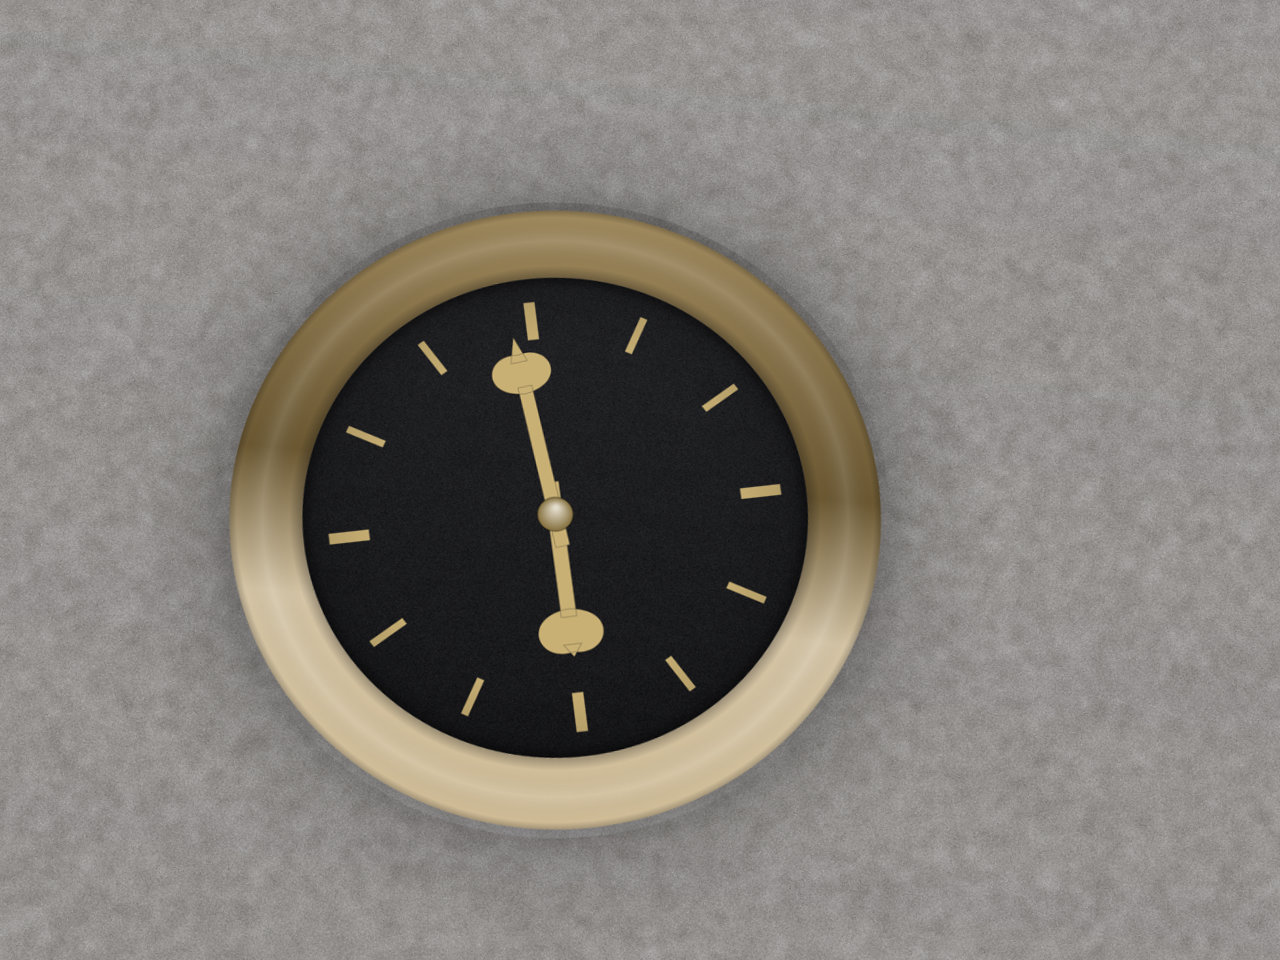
5:59
